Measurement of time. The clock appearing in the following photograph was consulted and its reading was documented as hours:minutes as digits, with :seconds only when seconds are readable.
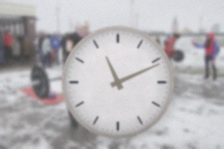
11:11
